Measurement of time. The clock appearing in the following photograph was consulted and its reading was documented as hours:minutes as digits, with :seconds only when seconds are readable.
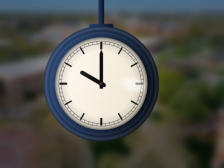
10:00
